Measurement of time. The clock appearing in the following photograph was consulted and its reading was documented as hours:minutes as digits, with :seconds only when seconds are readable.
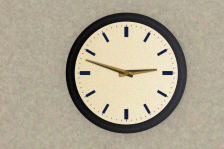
2:48
